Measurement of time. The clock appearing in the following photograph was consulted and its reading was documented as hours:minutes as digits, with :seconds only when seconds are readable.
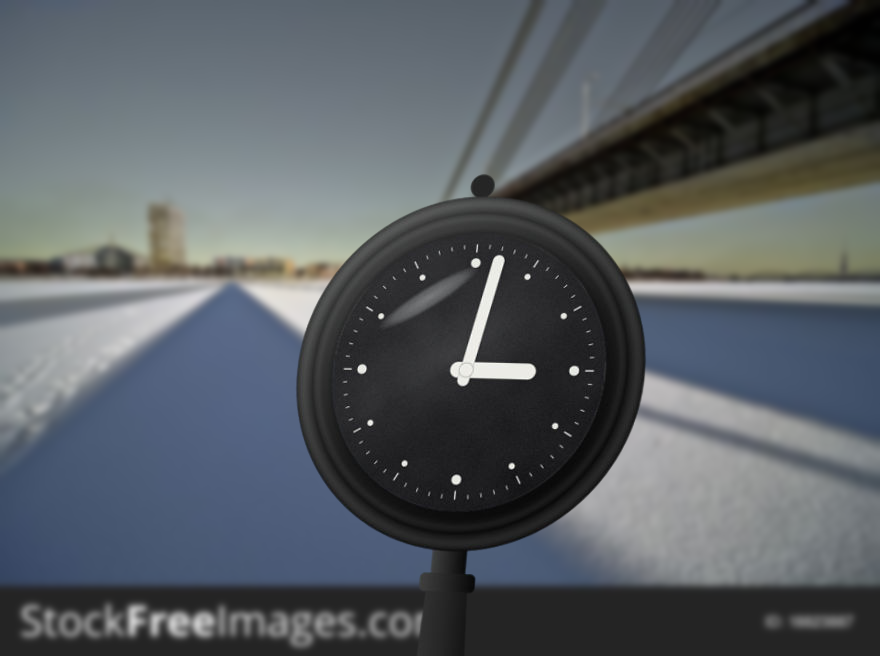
3:02
